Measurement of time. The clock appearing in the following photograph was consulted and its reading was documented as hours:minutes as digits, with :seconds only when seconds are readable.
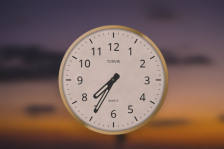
7:35
